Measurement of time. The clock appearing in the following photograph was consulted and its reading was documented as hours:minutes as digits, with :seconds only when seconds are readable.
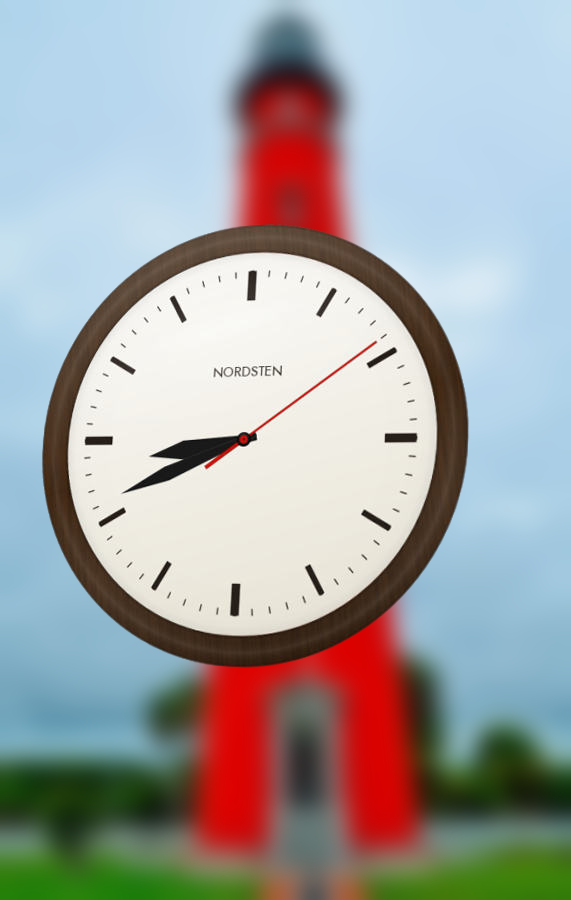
8:41:09
